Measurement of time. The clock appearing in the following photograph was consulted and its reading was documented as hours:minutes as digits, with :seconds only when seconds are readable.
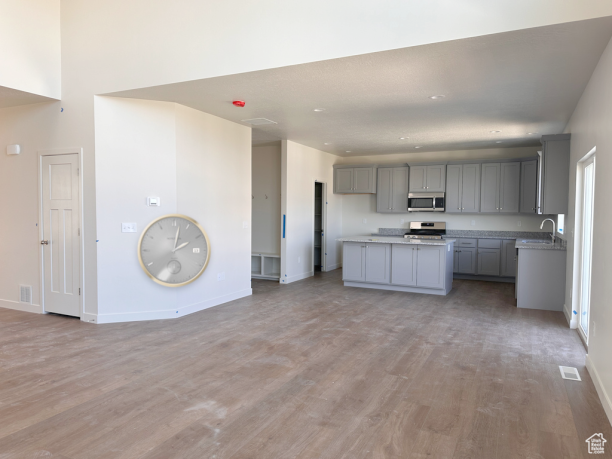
2:02
